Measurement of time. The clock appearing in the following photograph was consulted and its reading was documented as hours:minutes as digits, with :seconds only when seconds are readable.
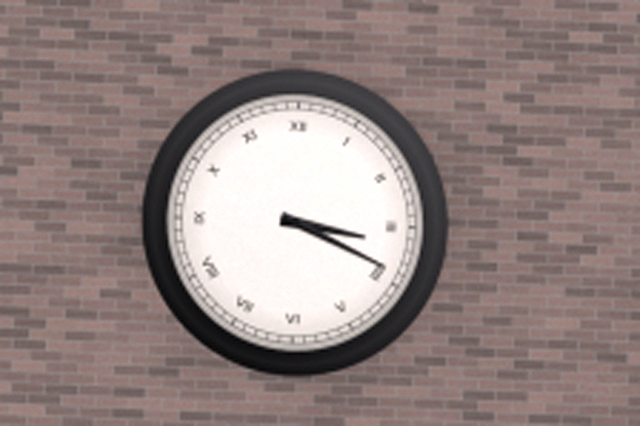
3:19
